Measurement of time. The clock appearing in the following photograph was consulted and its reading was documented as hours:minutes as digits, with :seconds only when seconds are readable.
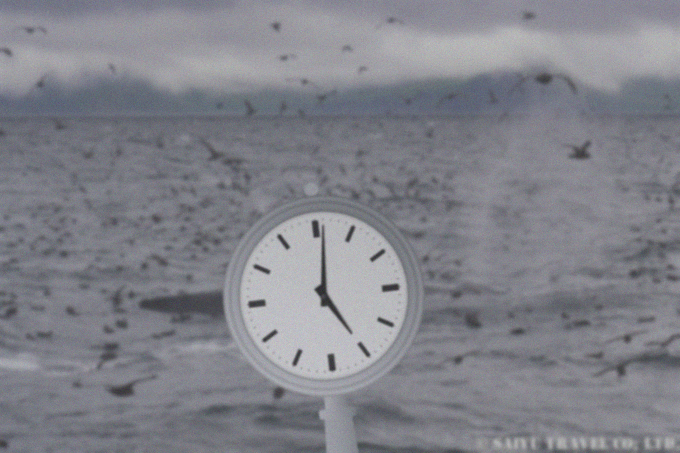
5:01
